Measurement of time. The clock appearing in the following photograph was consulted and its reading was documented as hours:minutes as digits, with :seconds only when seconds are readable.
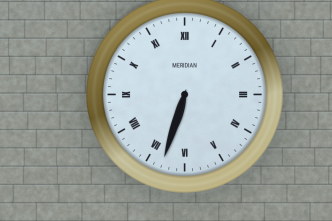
6:33
